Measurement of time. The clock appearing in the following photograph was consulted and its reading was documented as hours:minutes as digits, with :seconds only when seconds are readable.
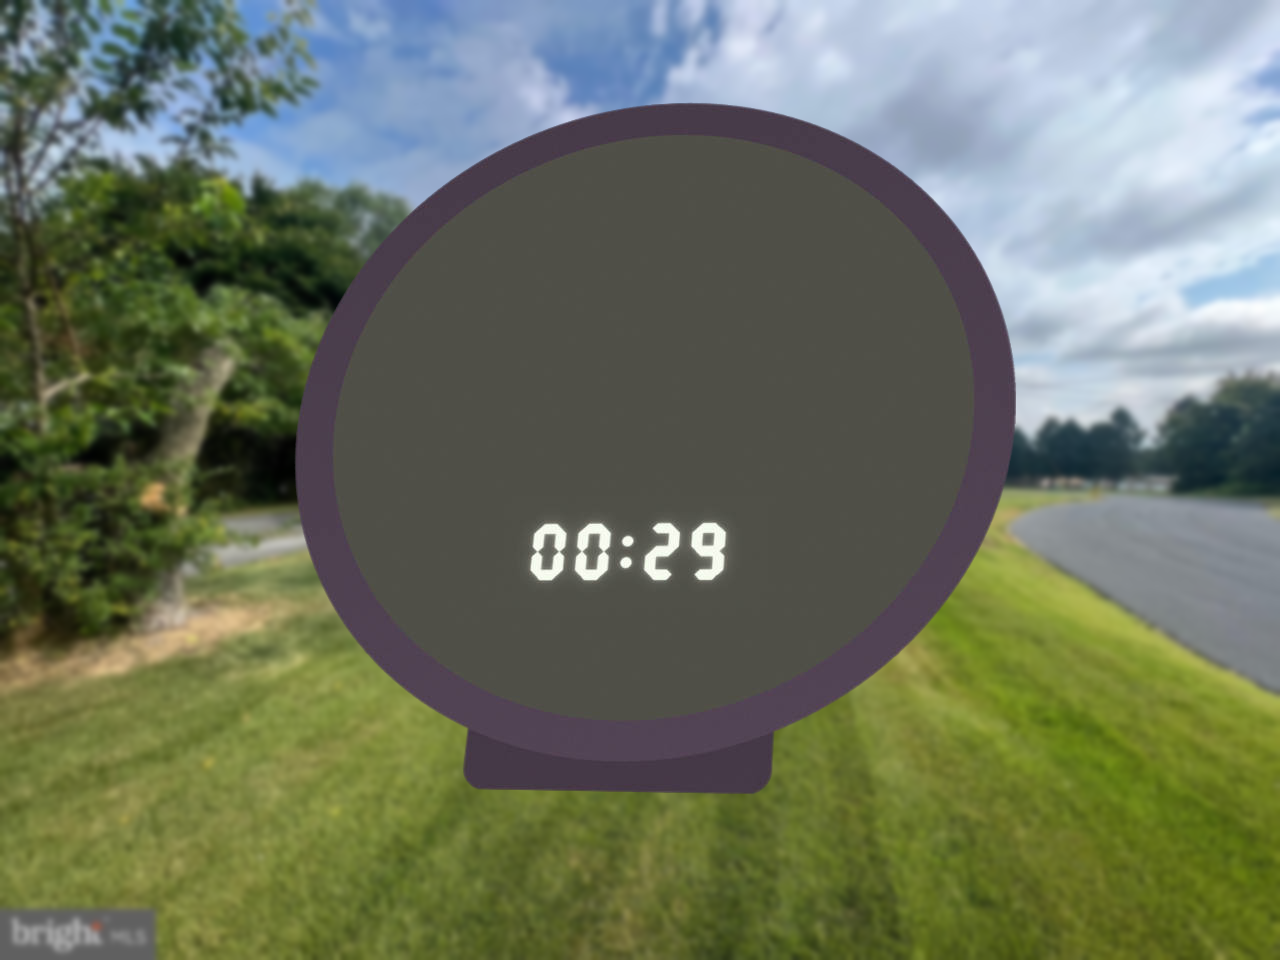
0:29
